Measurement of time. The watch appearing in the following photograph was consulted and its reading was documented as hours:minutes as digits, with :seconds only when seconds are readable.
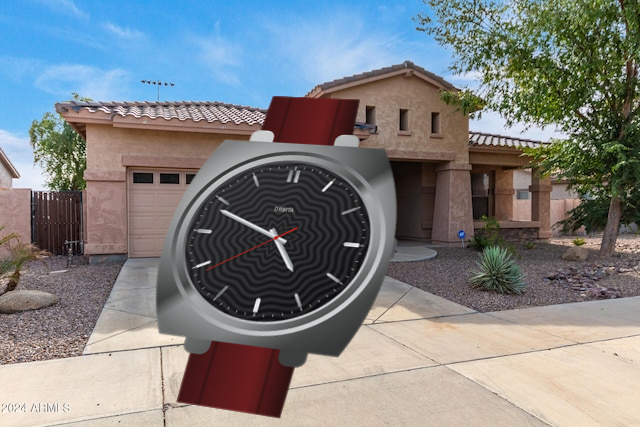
4:48:39
